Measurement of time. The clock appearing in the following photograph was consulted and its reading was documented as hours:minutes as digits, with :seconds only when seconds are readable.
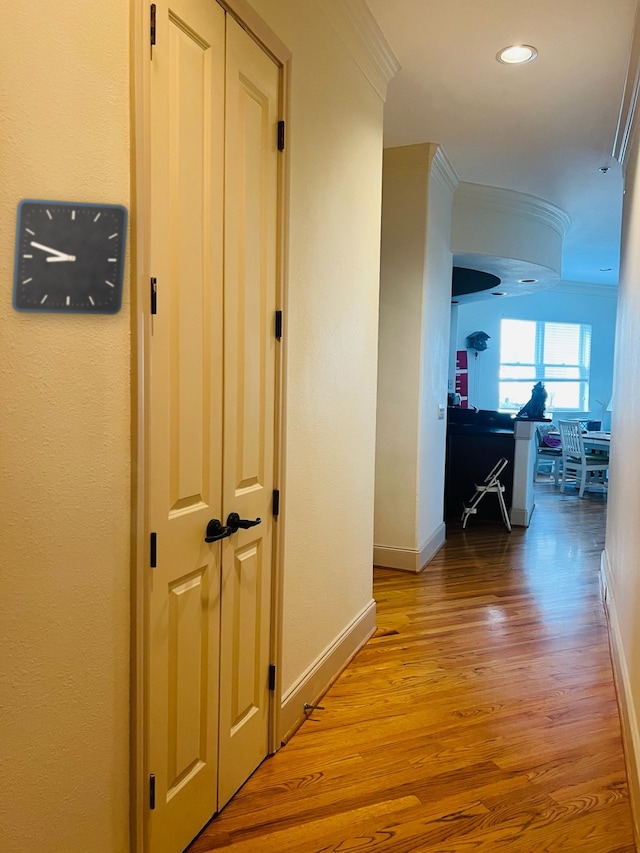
8:48
